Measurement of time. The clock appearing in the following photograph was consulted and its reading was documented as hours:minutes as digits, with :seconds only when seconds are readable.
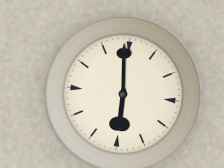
5:59
